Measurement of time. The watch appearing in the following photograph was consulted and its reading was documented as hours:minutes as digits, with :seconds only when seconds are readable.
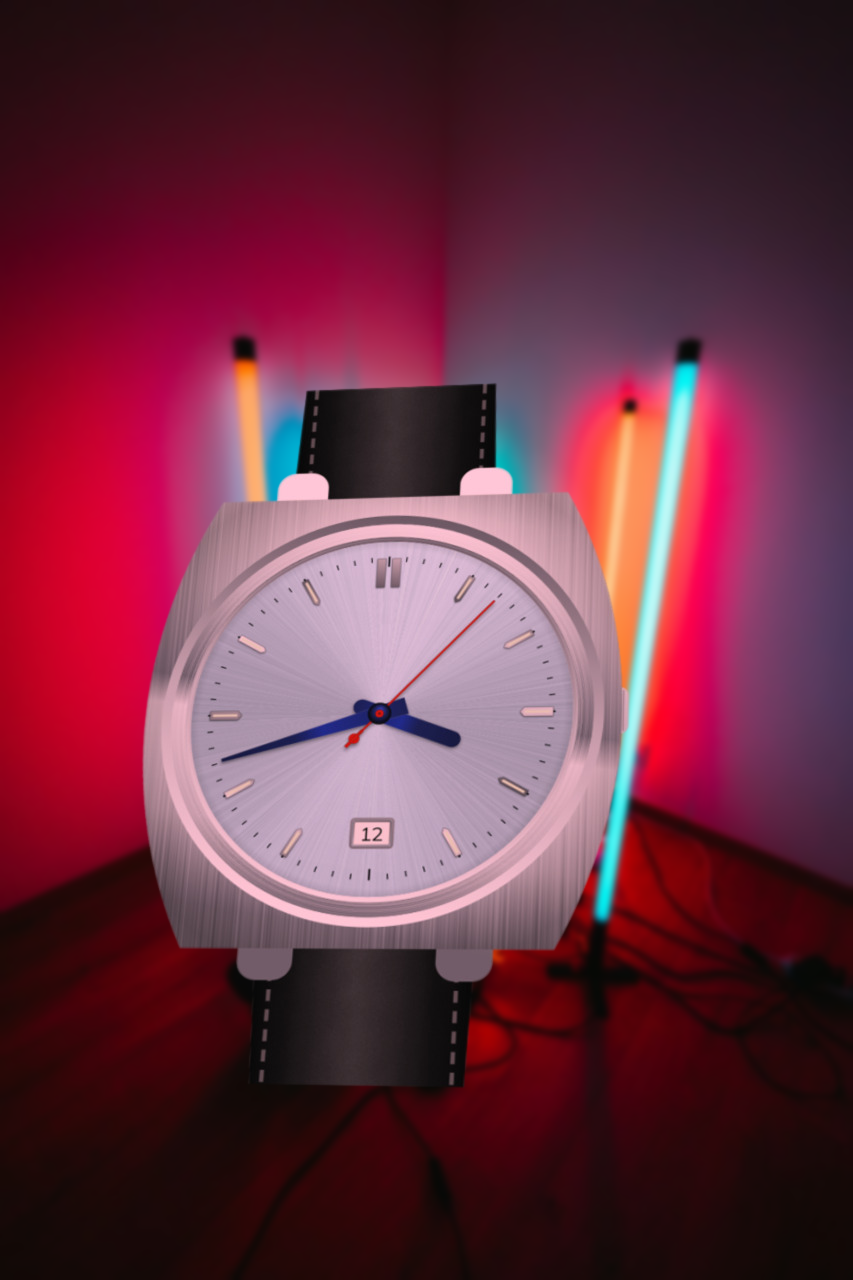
3:42:07
